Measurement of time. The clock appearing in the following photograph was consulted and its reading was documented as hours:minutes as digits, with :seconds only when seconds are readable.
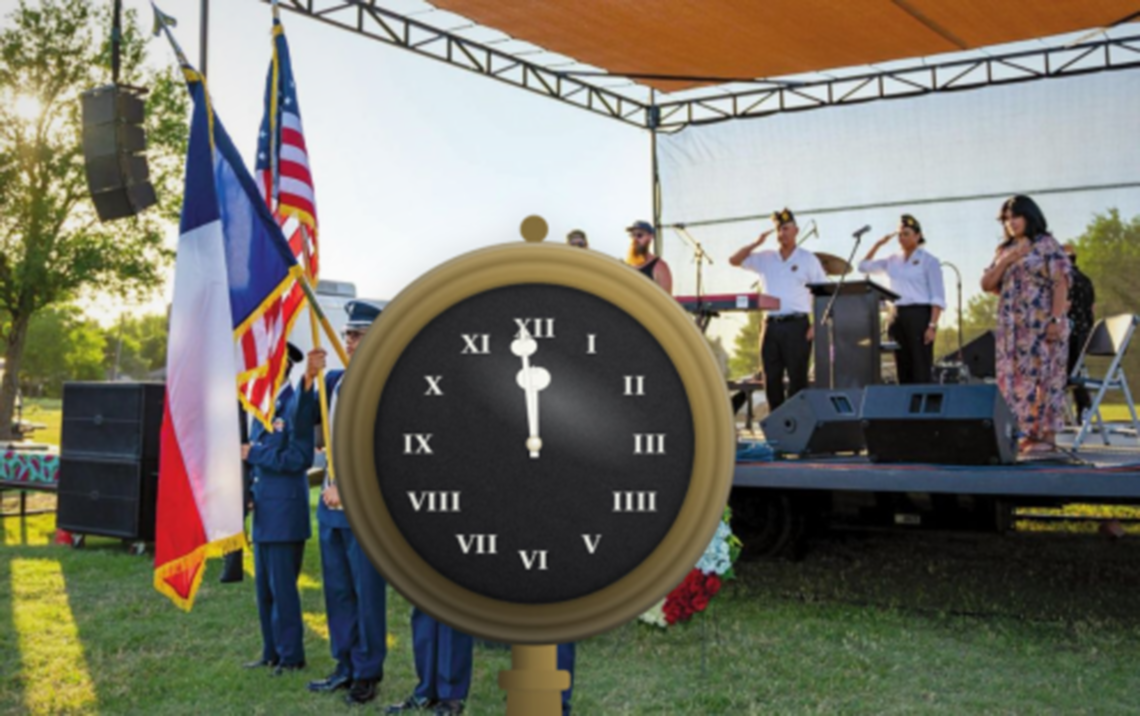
11:59
